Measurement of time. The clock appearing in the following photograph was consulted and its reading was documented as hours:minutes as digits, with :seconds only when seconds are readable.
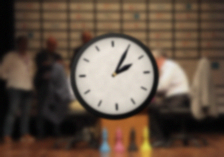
2:05
